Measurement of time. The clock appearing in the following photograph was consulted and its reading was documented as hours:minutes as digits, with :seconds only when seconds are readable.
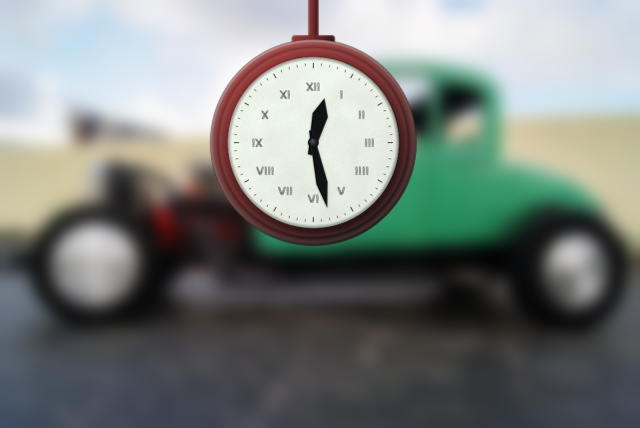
12:28
